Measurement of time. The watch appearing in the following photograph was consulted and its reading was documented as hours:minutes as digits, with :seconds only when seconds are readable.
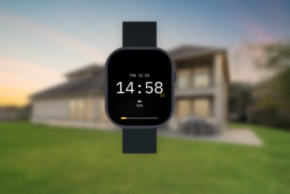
14:58
